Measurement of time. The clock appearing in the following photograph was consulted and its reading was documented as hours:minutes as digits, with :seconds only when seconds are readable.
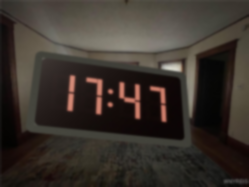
17:47
